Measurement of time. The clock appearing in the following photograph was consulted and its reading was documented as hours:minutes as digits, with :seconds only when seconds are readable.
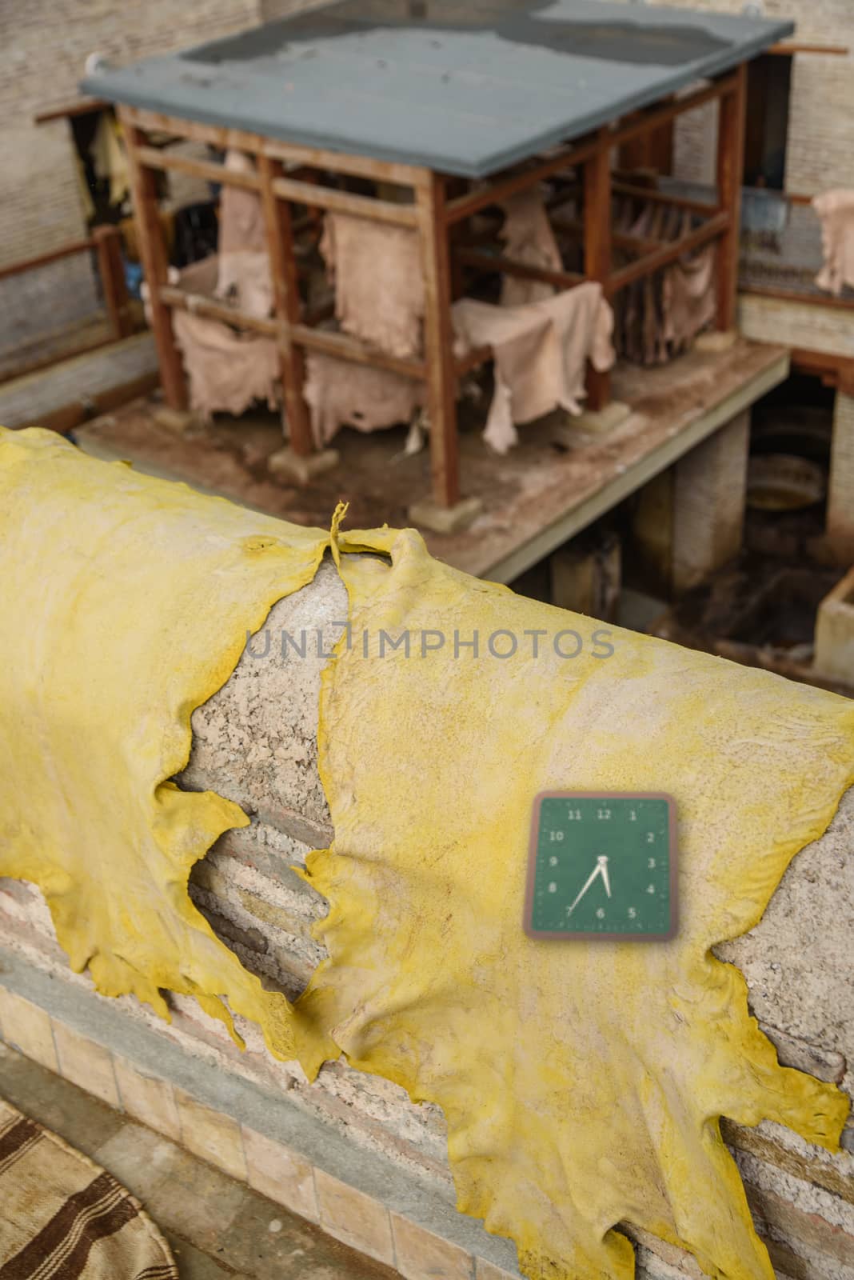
5:35
